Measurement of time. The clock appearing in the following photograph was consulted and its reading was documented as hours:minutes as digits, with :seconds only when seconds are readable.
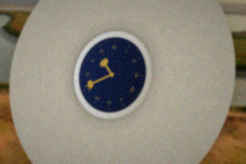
10:41
